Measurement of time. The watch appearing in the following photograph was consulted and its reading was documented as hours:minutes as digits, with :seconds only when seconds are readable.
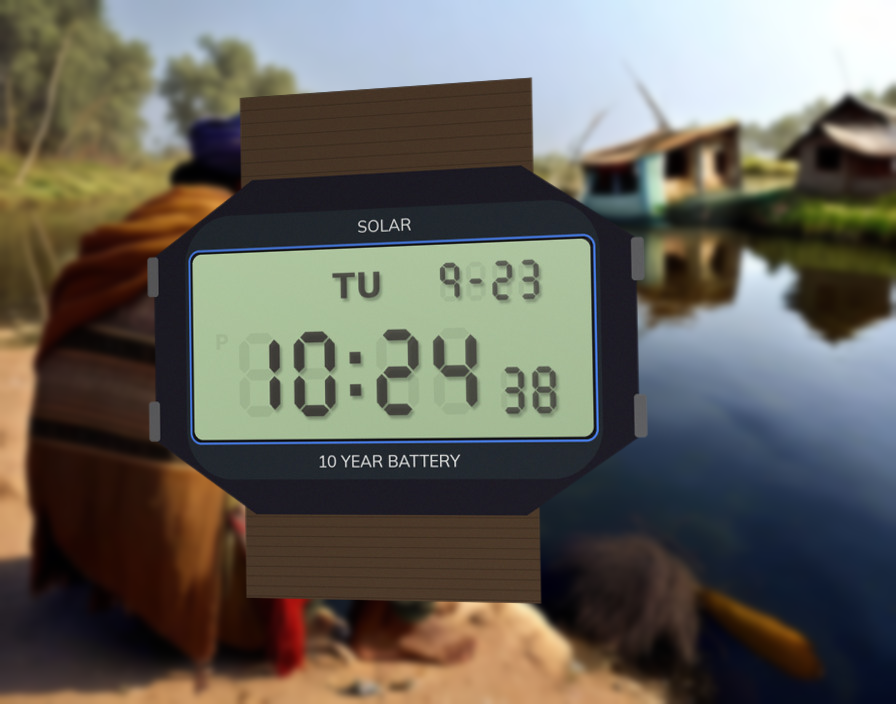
10:24:38
